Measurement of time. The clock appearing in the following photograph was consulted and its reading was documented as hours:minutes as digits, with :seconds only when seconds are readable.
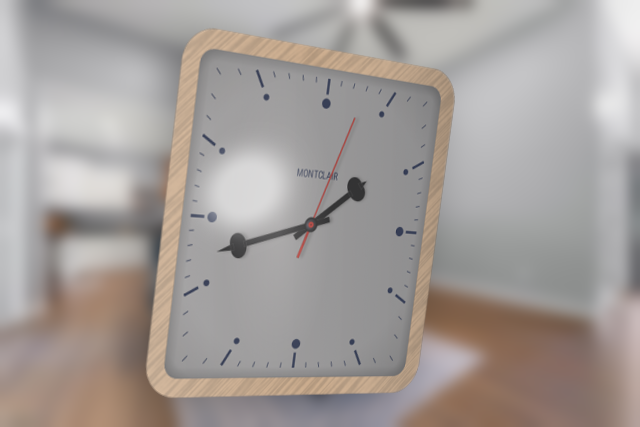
1:42:03
